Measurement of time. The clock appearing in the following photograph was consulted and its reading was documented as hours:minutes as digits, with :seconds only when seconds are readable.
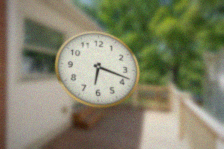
6:18
